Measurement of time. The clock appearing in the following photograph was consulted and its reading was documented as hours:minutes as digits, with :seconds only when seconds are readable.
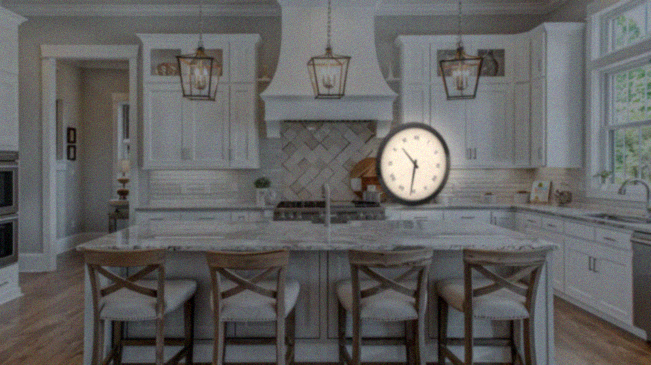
10:31
